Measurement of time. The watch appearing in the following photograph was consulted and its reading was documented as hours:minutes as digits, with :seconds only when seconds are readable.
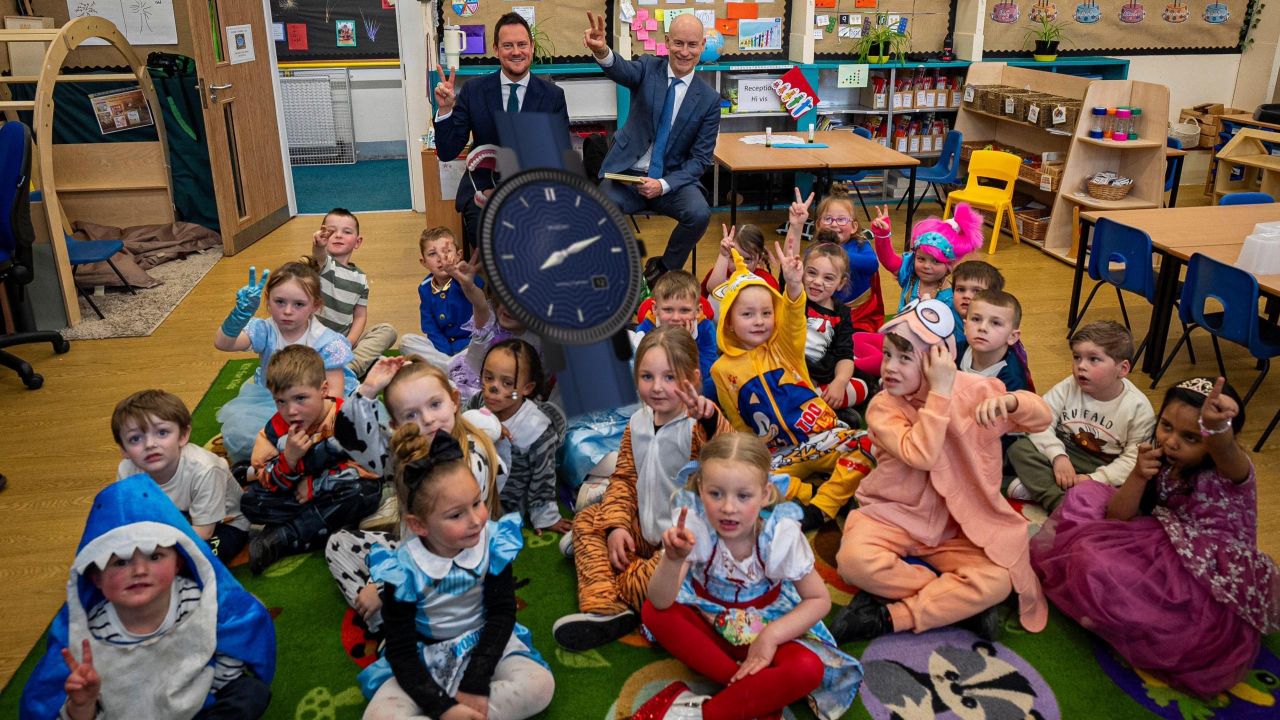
8:12
